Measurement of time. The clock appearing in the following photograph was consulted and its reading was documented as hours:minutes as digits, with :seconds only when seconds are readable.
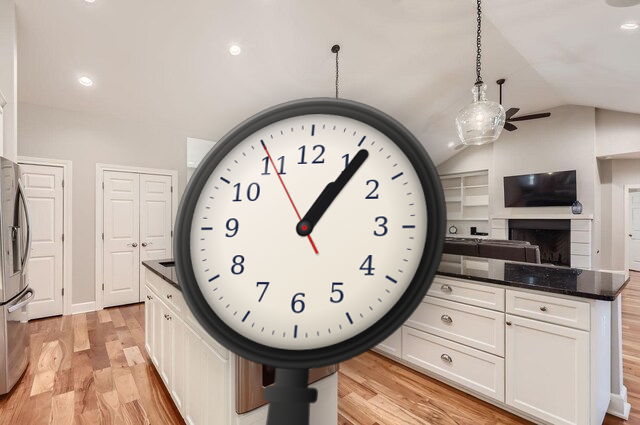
1:05:55
